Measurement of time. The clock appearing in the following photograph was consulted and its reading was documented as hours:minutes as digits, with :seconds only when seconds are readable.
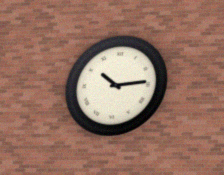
10:14
